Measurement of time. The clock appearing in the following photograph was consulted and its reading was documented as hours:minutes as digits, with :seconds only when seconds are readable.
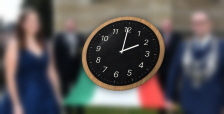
2:00
